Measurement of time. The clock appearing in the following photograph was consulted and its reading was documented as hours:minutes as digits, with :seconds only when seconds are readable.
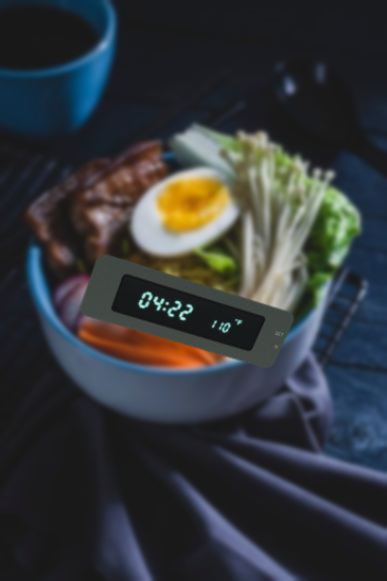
4:22
